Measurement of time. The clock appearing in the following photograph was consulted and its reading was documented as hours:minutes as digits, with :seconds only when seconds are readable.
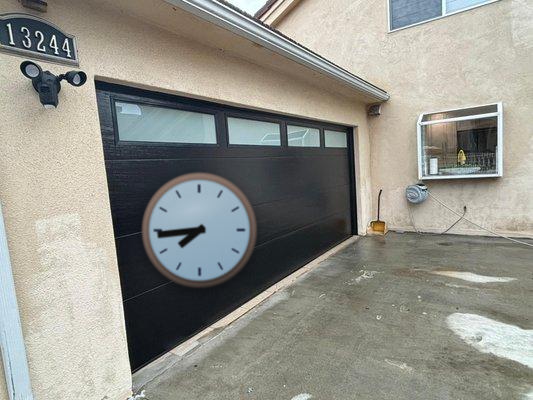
7:44
